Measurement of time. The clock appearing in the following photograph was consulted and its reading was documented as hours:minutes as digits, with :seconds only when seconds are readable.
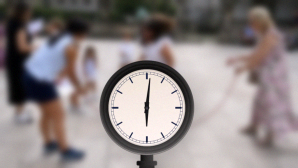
6:01
